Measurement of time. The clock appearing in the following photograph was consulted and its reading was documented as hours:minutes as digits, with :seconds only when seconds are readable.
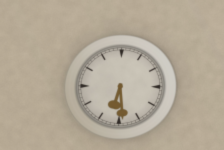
6:29
